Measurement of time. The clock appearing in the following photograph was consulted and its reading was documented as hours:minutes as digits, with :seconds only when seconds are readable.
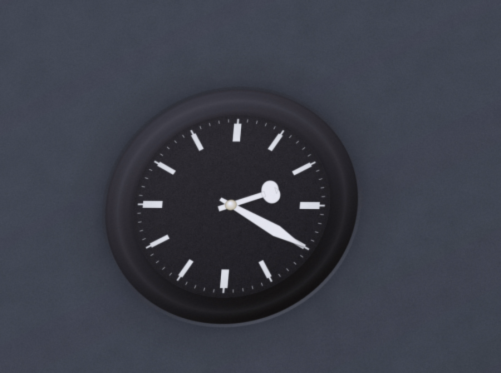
2:20
